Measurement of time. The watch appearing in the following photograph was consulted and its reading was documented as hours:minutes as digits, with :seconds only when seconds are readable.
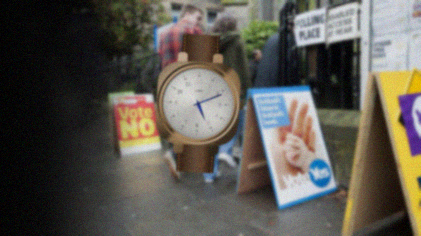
5:11
